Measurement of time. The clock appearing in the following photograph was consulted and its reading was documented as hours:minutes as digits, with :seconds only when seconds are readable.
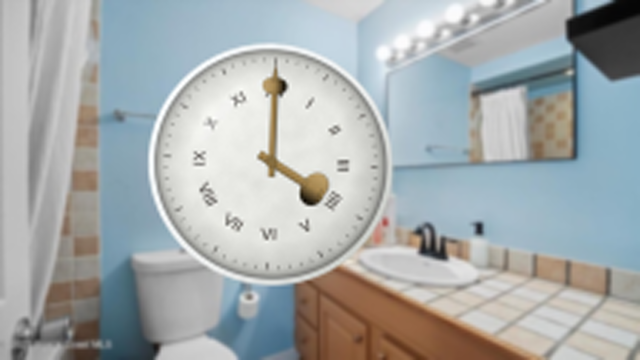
4:00
